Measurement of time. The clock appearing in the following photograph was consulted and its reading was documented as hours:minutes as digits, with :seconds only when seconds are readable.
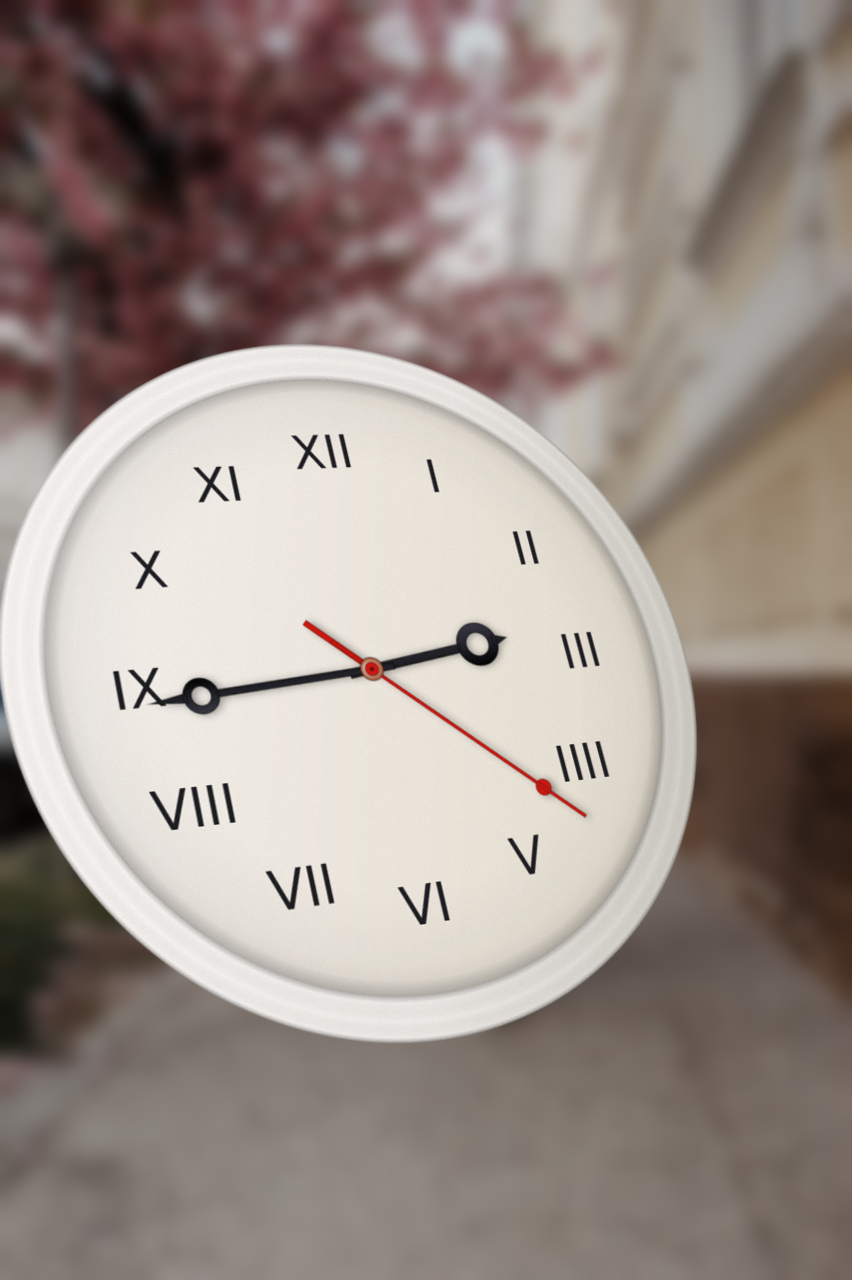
2:44:22
